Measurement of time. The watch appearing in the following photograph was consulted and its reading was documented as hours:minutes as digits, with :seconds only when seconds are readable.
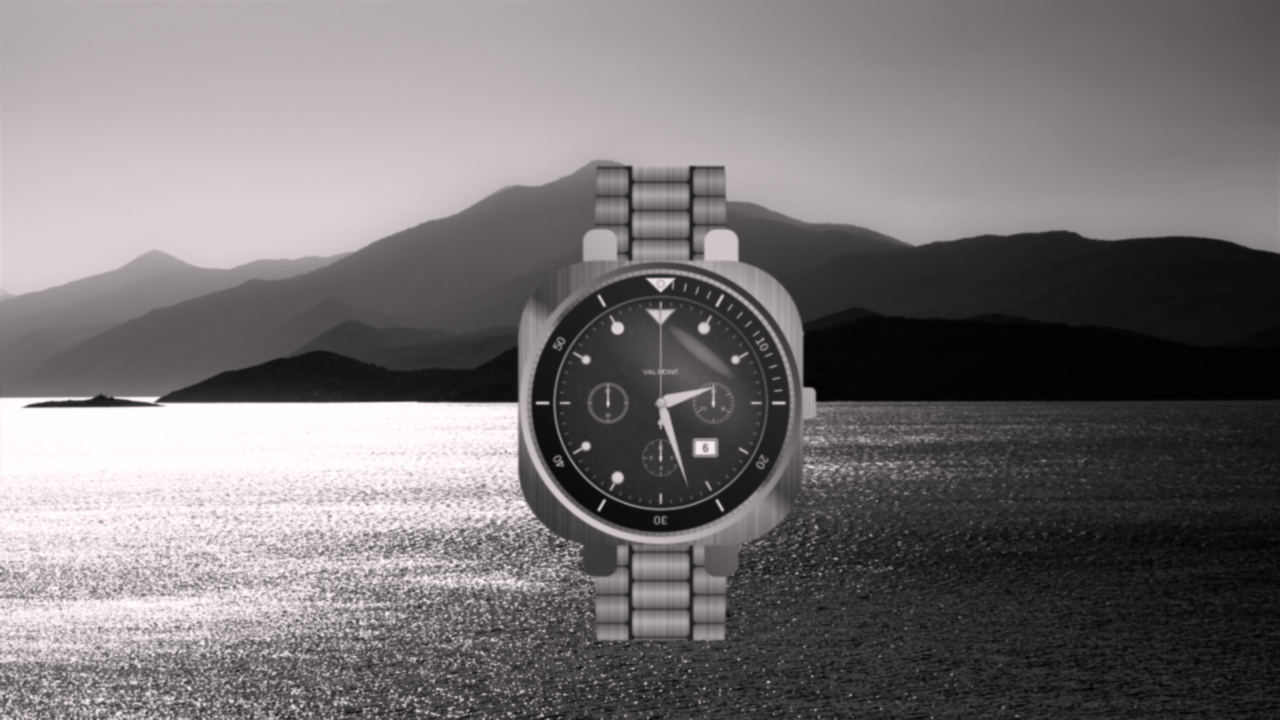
2:27
